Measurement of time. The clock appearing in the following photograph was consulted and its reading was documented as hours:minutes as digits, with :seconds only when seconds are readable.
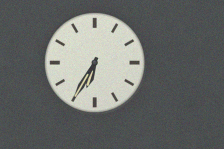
6:35
